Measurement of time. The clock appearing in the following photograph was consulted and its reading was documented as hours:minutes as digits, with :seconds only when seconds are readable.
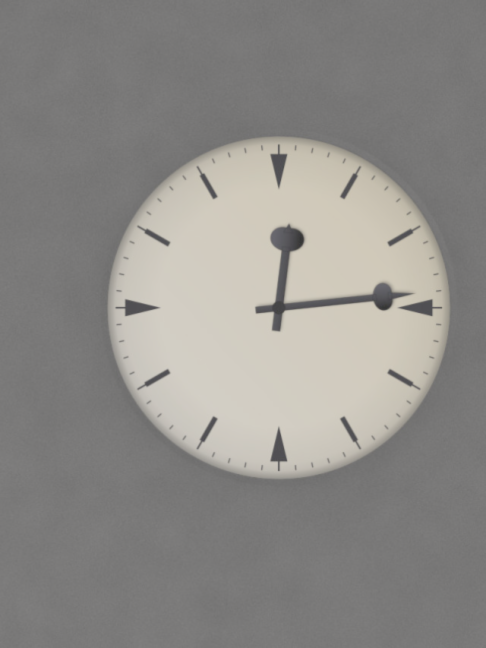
12:14
